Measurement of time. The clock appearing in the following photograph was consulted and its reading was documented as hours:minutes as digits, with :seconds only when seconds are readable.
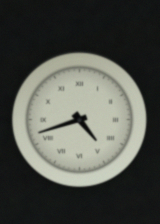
4:42
